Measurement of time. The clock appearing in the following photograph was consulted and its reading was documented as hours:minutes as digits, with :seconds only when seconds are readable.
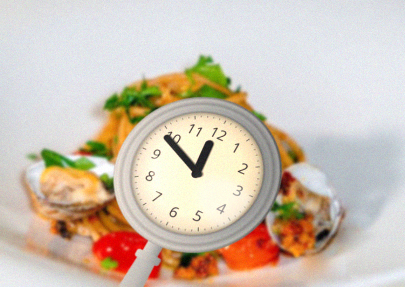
11:49
